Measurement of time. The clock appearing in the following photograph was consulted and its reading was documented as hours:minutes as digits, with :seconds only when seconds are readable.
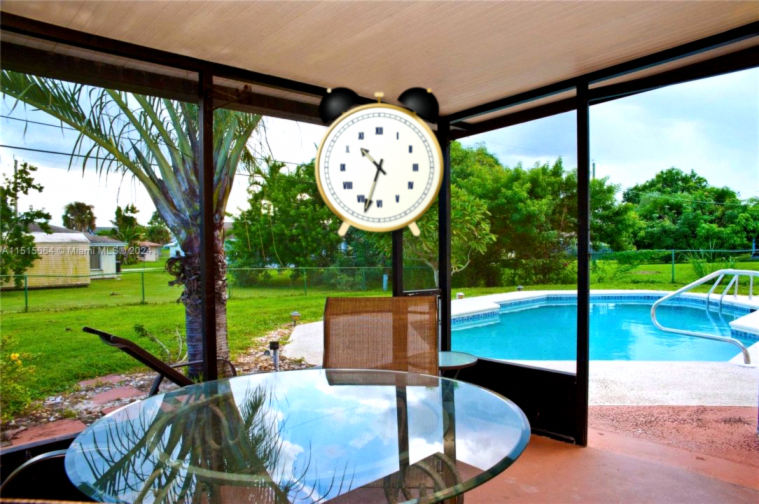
10:33
